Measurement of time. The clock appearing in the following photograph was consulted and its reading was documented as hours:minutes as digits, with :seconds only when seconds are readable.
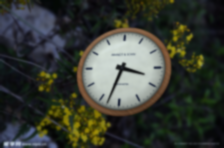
3:33
